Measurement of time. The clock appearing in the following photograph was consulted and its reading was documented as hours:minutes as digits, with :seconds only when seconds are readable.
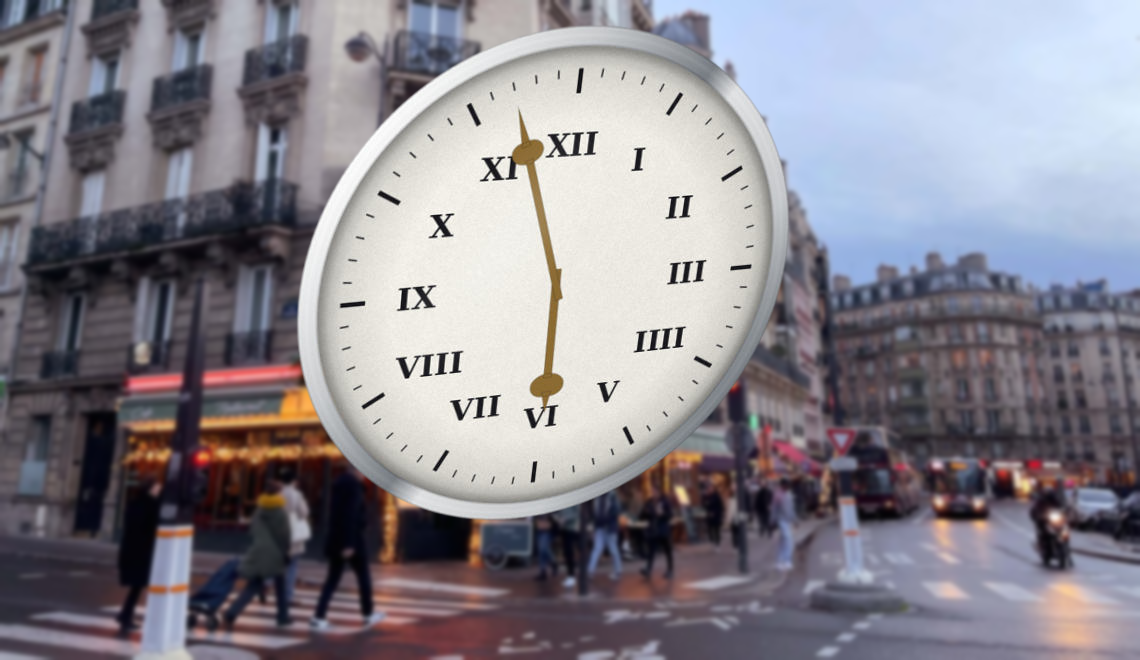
5:57
